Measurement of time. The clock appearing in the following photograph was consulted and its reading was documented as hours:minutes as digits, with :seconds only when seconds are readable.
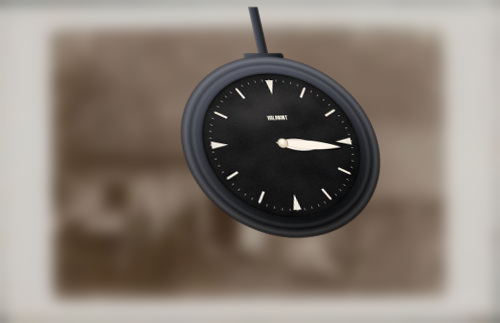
3:16
